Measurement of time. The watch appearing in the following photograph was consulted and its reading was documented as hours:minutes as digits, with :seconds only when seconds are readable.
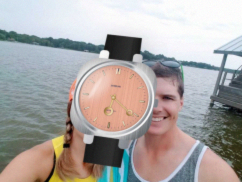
6:21
